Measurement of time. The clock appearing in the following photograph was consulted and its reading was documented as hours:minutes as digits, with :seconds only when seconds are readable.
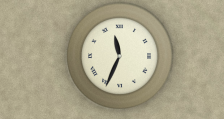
11:34
